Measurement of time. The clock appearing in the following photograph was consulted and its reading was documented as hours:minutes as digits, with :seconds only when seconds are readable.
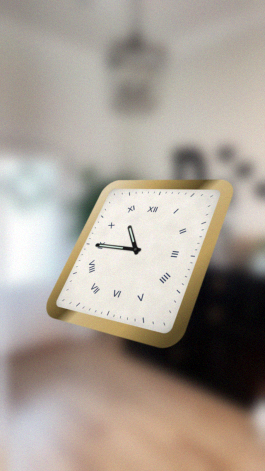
10:45
